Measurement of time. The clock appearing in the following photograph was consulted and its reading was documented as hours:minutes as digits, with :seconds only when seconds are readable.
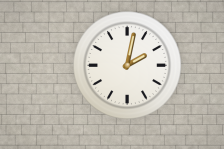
2:02
